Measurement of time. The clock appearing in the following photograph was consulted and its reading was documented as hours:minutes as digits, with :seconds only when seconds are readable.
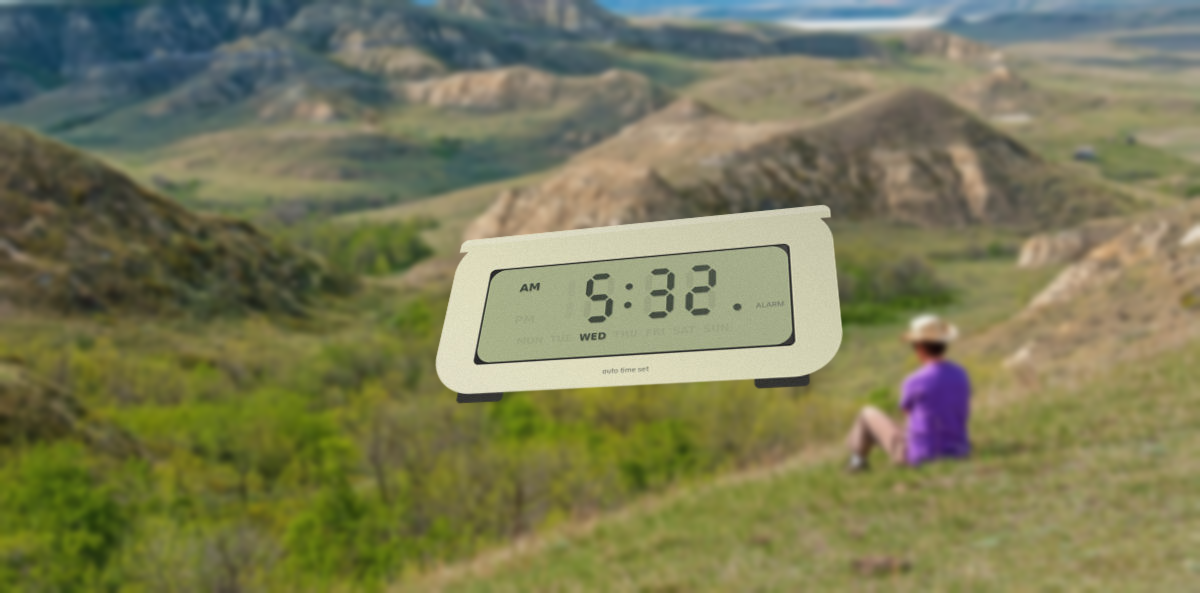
5:32
